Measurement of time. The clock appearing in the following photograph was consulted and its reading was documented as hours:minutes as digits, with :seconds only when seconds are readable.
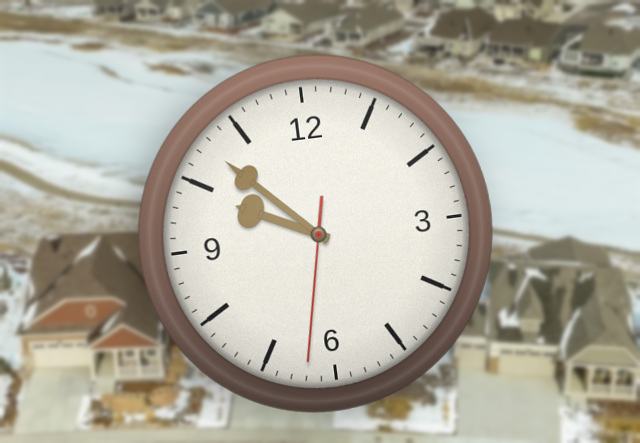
9:52:32
